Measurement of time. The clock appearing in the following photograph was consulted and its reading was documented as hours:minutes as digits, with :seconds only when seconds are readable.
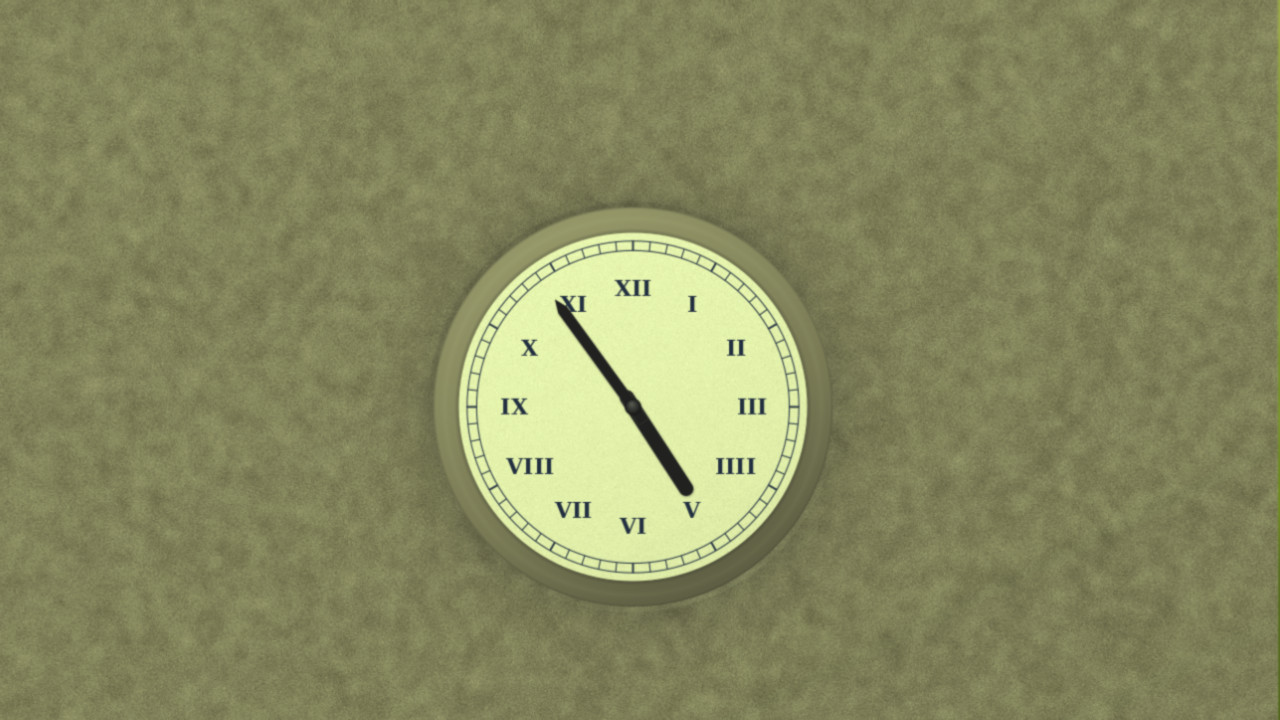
4:54
